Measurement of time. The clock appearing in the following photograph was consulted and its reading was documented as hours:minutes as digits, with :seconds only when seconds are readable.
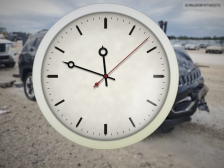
11:48:08
